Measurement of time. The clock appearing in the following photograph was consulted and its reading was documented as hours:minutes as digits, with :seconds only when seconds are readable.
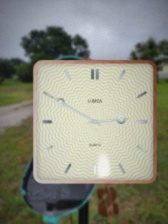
2:50
